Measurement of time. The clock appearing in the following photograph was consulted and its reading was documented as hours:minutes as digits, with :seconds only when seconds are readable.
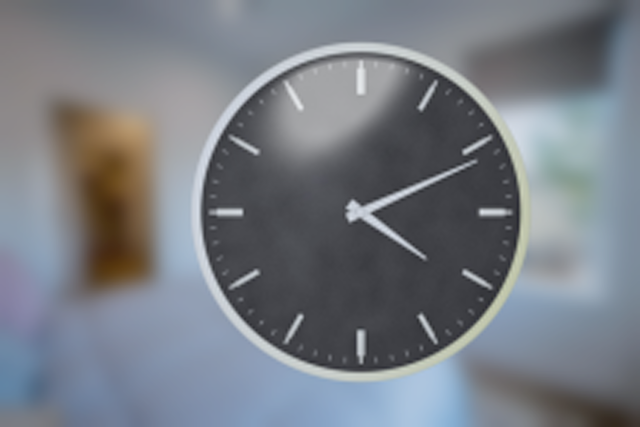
4:11
